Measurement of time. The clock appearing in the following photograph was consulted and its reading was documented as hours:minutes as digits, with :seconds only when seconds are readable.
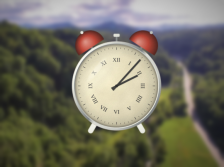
2:07
